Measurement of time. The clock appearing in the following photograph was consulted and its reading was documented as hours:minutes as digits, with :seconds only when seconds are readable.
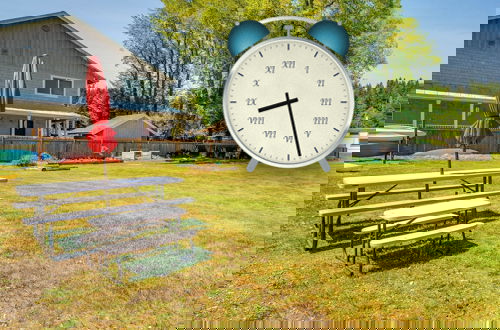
8:28
